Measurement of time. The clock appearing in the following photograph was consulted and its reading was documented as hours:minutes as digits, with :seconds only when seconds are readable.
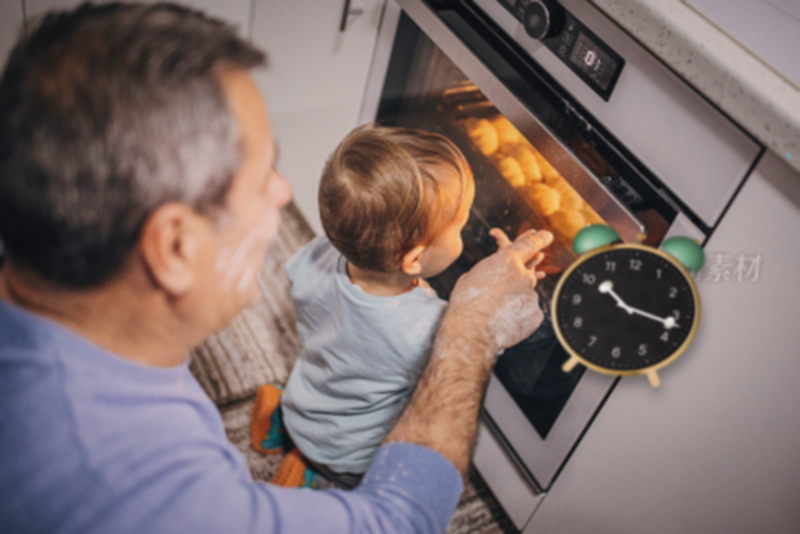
10:17
